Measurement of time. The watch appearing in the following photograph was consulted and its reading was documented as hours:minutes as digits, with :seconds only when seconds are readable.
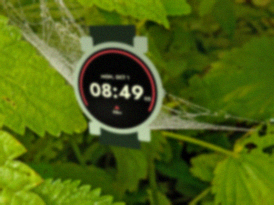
8:49
